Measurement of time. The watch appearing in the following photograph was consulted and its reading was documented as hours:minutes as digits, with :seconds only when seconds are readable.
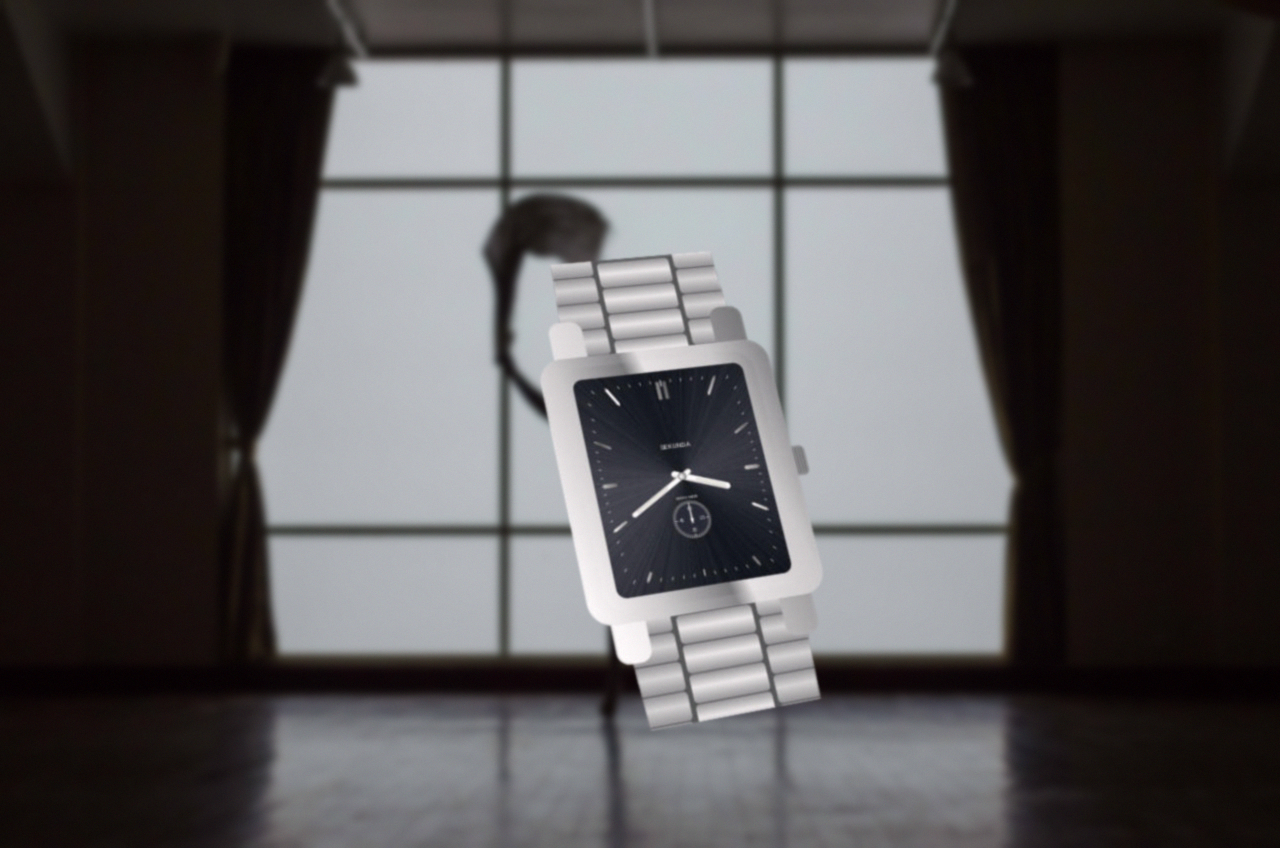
3:40
